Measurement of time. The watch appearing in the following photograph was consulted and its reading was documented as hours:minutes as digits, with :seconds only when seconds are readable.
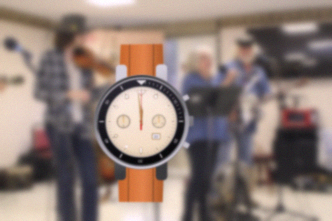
11:59
